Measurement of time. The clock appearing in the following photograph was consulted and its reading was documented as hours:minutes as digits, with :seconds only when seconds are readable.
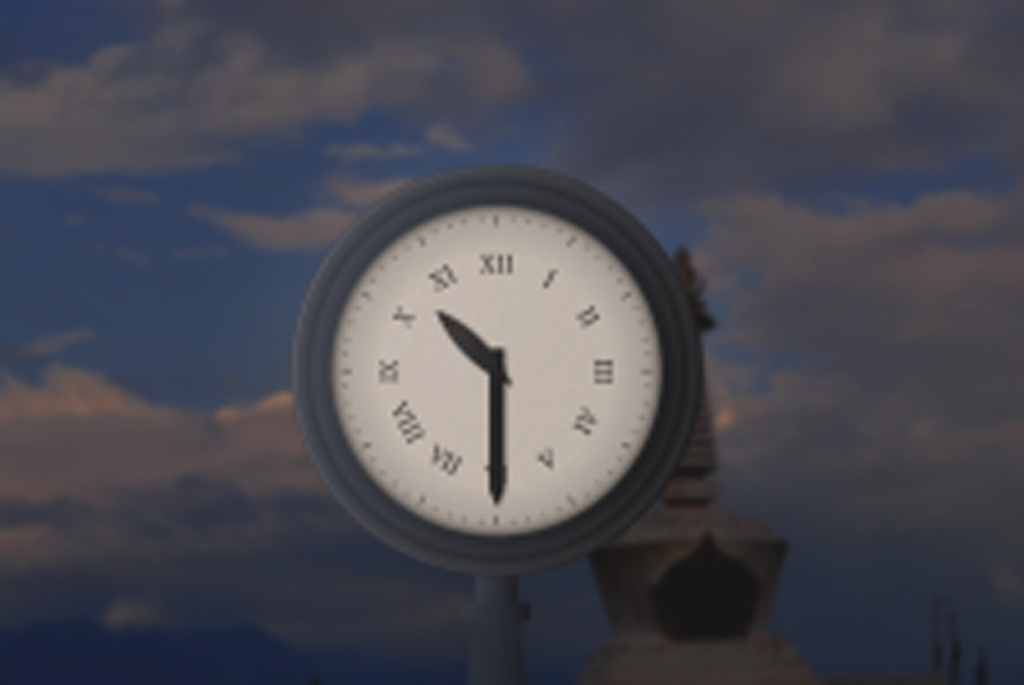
10:30
